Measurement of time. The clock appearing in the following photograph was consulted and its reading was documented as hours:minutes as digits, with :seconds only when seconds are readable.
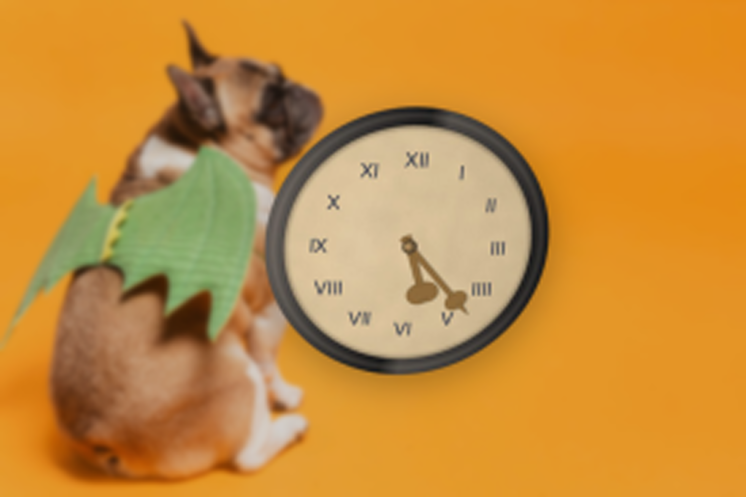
5:23
